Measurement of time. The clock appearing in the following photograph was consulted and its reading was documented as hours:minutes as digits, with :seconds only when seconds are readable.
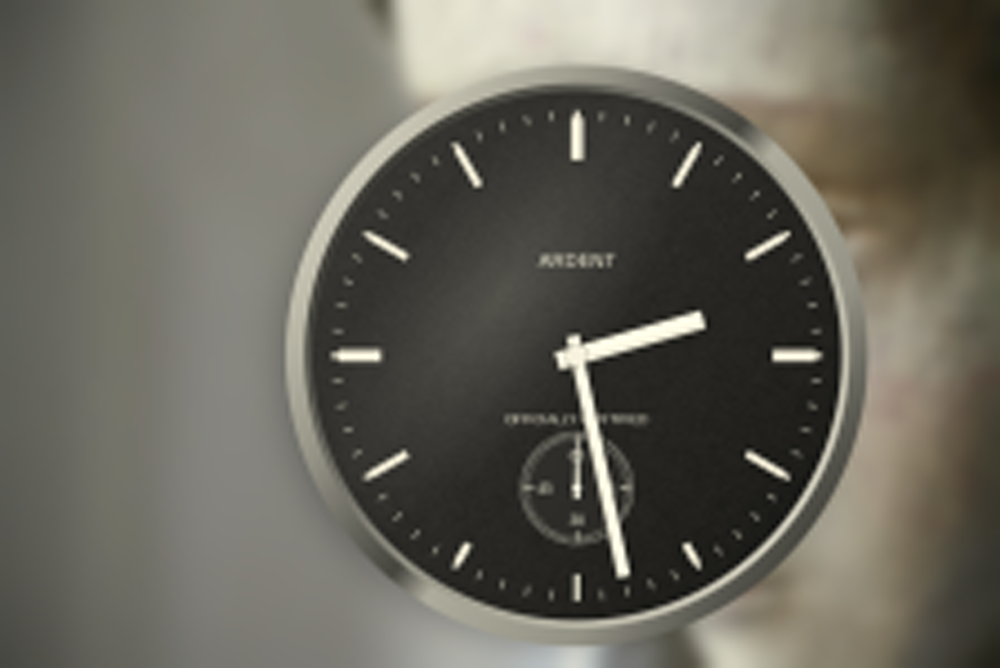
2:28
